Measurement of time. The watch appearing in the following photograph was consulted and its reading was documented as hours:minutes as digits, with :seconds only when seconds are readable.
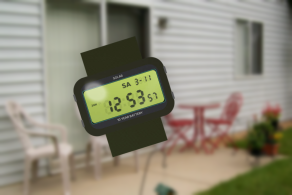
12:53:57
